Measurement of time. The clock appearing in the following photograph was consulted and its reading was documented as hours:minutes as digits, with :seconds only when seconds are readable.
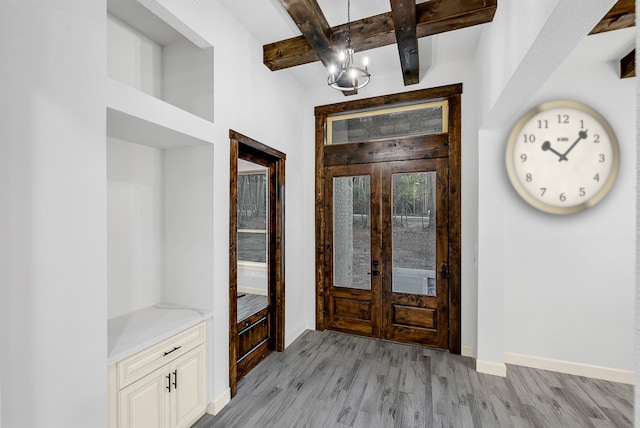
10:07
